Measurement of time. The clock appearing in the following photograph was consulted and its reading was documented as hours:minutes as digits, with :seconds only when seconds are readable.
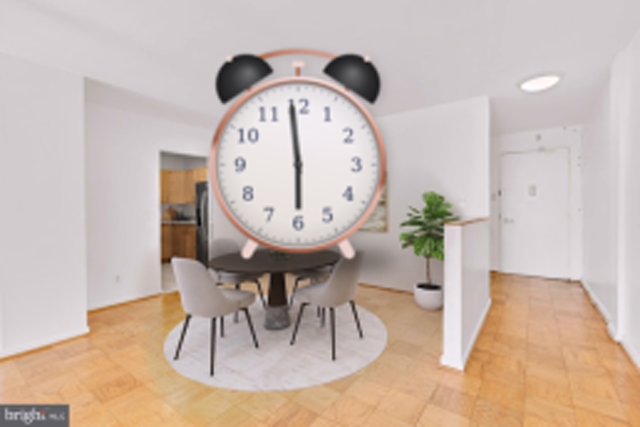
5:59
